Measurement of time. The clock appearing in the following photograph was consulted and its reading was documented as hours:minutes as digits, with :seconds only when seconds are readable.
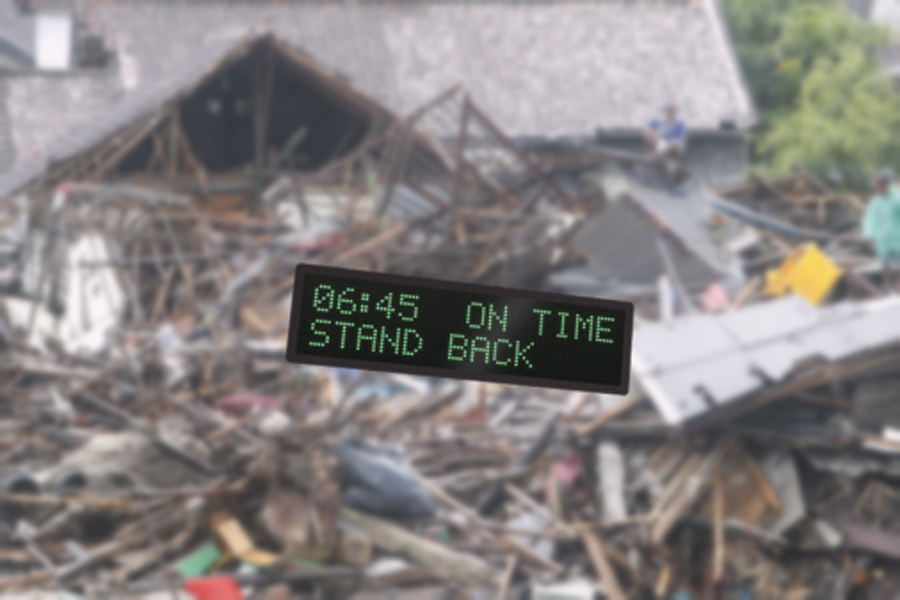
6:45
